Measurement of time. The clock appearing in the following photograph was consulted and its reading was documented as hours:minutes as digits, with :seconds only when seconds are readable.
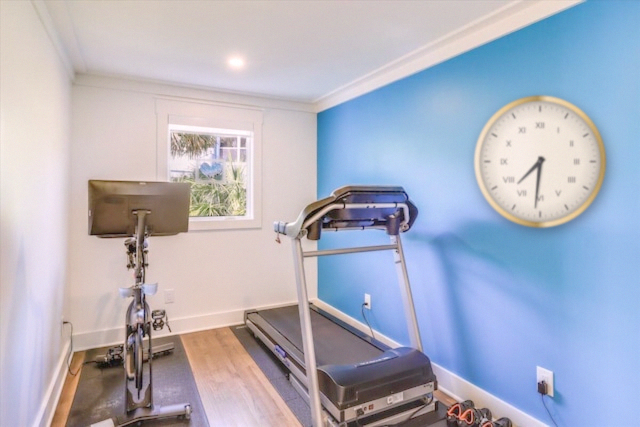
7:31
